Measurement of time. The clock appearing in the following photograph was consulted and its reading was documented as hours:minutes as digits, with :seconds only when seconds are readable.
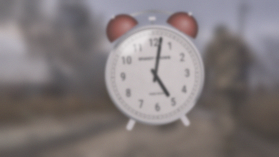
5:02
